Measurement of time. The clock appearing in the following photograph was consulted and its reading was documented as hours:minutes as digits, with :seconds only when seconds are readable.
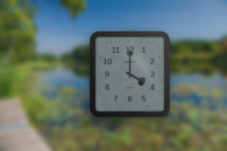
4:00
